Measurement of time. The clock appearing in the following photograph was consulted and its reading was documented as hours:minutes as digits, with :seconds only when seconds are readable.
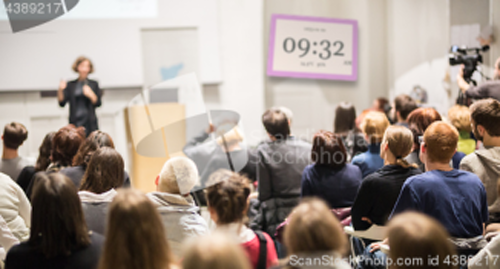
9:32
